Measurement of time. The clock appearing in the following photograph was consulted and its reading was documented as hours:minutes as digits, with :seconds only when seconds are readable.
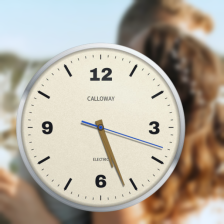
5:26:18
